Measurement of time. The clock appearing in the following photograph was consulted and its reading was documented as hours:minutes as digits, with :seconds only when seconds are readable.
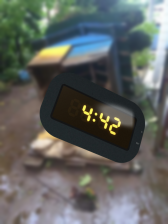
4:42
